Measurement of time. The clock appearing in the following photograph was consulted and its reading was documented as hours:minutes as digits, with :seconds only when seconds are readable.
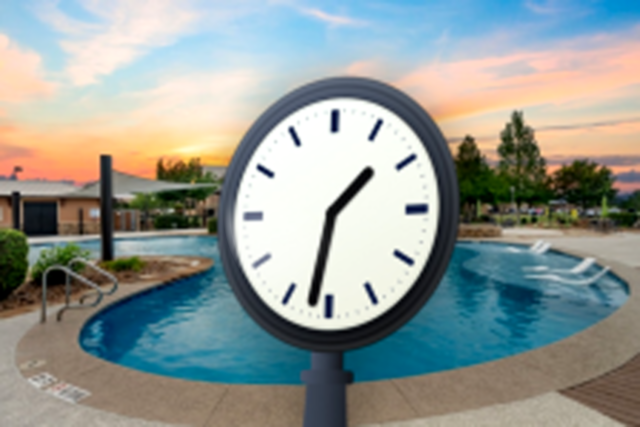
1:32
